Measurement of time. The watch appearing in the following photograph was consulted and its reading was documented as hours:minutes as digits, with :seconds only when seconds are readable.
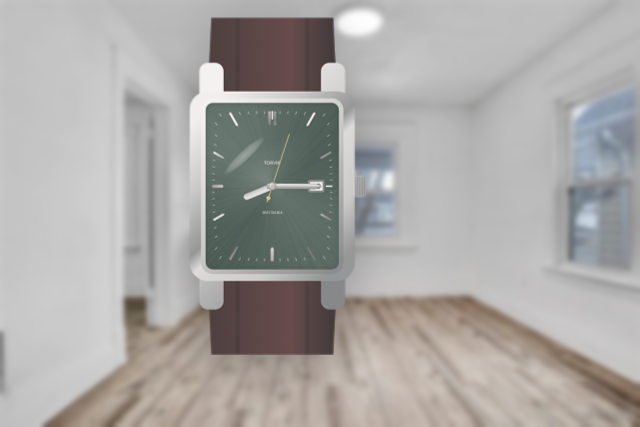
8:15:03
